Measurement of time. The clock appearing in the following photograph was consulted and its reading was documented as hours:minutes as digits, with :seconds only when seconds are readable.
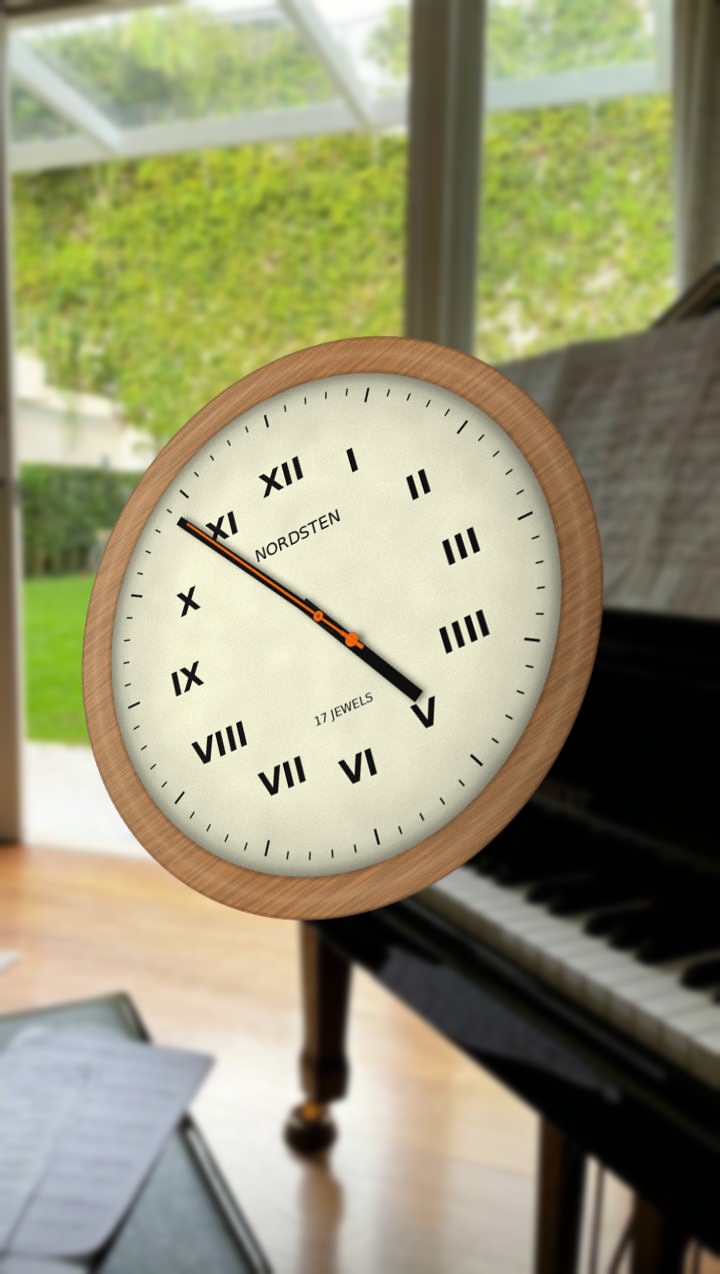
4:53:54
